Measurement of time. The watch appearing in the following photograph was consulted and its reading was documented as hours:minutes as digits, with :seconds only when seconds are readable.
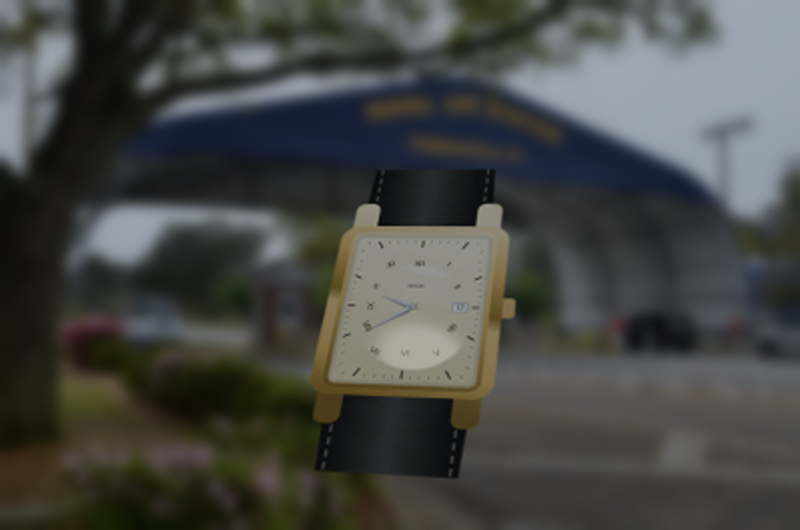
9:39
